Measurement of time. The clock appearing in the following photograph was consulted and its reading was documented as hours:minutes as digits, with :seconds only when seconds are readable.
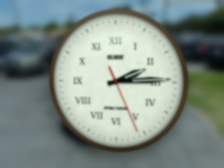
2:14:26
